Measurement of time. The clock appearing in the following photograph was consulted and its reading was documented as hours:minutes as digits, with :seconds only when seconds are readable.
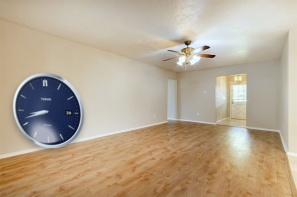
8:42
